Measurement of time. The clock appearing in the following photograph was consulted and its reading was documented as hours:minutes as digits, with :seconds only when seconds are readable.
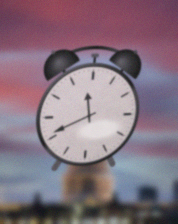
11:41
